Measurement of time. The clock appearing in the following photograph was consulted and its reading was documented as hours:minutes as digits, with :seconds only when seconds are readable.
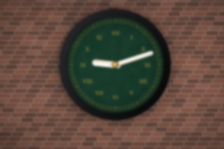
9:12
